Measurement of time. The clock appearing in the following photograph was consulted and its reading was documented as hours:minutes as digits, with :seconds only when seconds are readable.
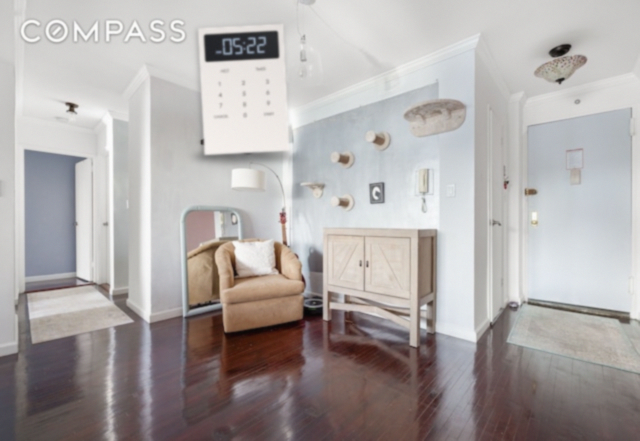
5:22
